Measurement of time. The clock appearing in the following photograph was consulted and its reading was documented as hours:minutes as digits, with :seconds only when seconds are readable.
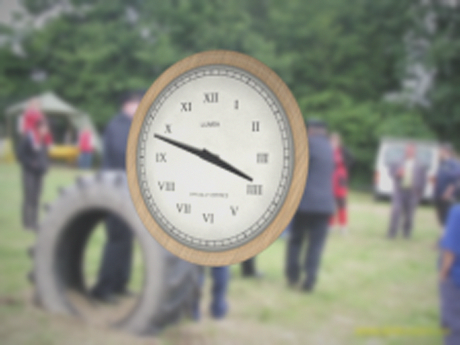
3:48
